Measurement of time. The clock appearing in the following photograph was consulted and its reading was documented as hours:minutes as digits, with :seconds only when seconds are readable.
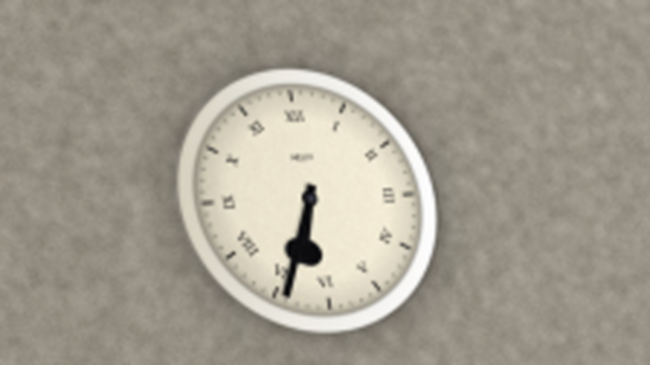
6:34
